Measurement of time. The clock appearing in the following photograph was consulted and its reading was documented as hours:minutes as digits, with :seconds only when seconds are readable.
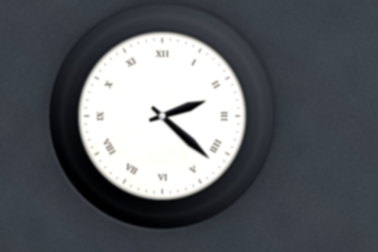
2:22
